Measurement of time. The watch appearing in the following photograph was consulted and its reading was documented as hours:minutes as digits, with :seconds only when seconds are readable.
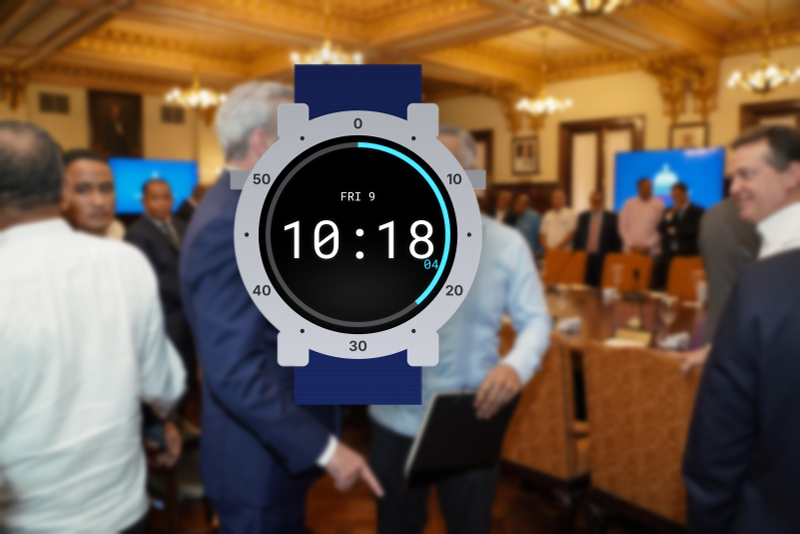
10:18:04
